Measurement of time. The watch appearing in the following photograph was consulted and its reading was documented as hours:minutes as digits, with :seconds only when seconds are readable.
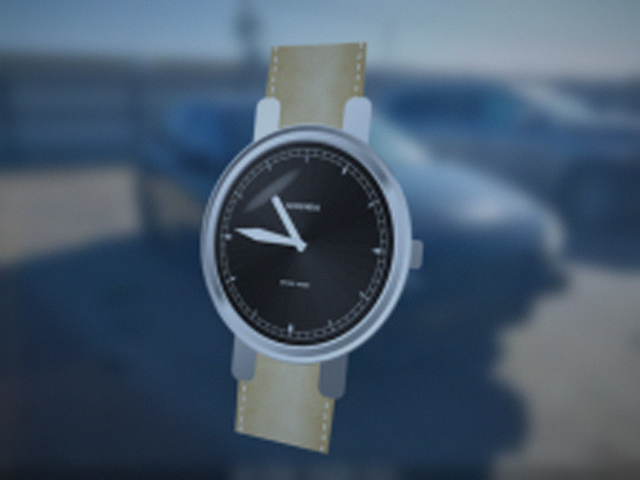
10:46
